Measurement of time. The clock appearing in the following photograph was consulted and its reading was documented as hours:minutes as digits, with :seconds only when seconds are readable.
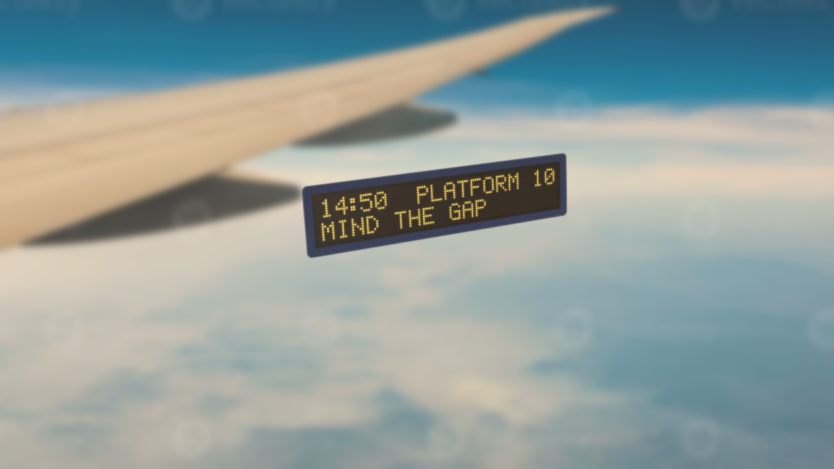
14:50
